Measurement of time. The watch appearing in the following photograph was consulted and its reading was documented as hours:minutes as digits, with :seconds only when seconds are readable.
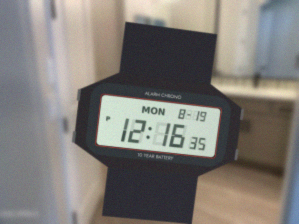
12:16:35
